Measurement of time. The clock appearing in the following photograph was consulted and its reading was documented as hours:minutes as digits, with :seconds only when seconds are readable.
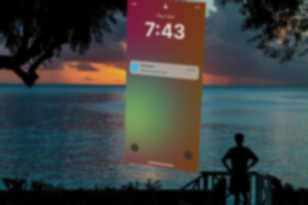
7:43
